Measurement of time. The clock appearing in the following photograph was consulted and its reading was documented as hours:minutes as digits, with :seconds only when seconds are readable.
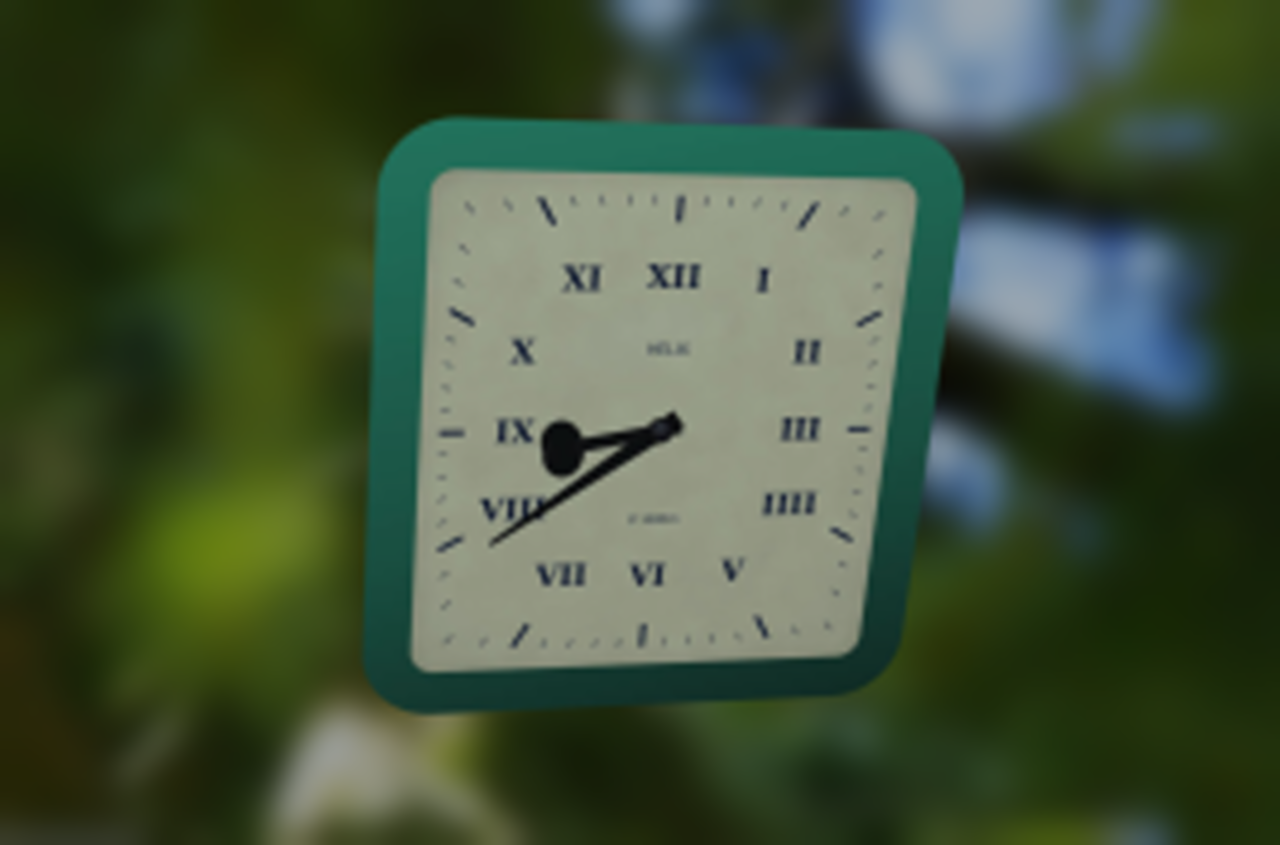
8:39
